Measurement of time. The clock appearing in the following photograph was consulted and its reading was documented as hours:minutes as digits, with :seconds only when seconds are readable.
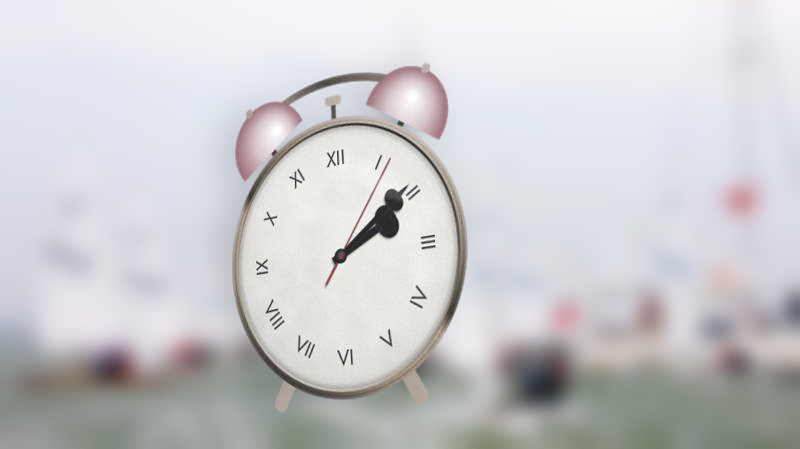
2:09:06
